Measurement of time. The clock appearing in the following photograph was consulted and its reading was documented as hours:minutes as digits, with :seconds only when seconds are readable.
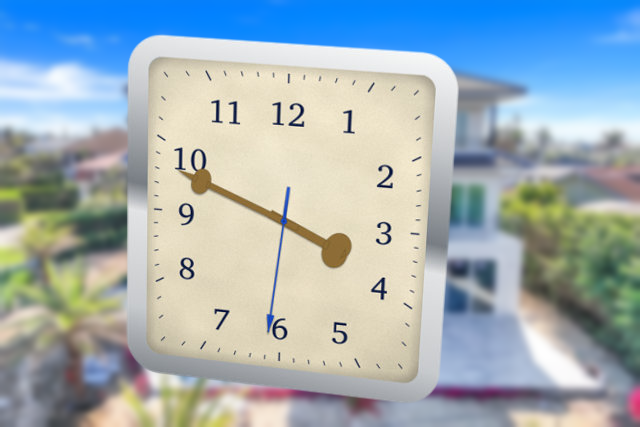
3:48:31
